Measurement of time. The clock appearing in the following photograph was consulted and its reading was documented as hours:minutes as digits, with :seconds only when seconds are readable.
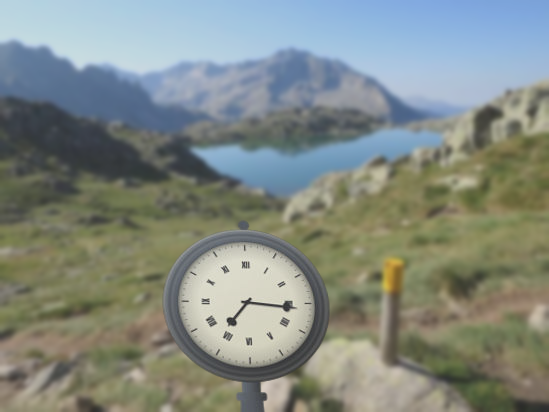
7:16
